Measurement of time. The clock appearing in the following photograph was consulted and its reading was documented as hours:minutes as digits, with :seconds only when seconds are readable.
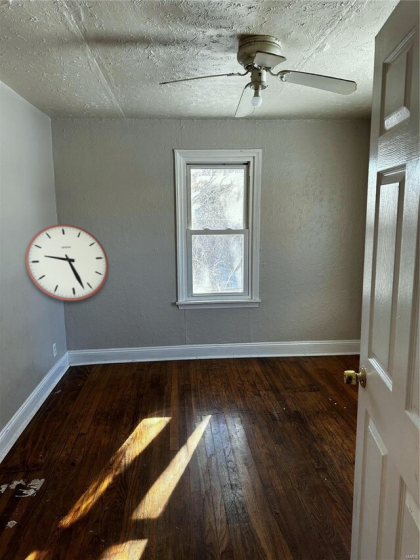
9:27
